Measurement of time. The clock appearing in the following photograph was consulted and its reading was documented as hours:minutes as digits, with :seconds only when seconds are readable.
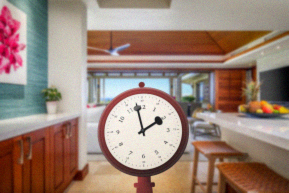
1:58
